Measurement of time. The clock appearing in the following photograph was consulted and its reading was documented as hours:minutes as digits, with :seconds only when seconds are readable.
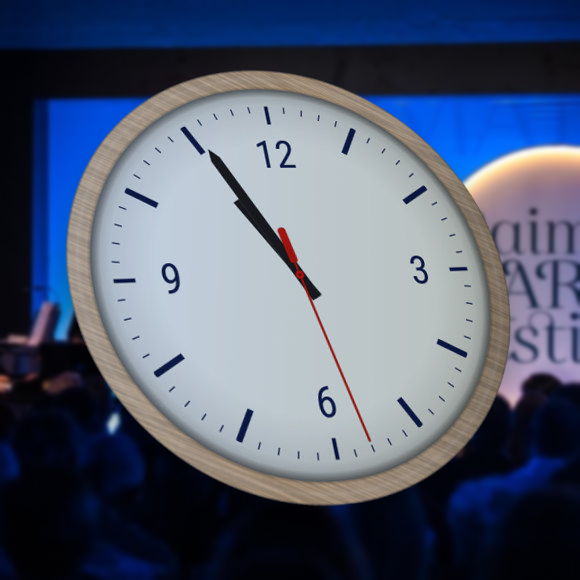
10:55:28
